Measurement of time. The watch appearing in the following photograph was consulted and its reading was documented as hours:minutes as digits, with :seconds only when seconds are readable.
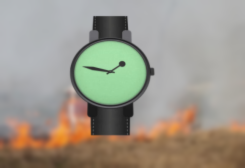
1:47
